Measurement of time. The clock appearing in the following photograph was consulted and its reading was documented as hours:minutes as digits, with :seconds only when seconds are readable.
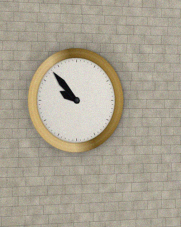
9:53
